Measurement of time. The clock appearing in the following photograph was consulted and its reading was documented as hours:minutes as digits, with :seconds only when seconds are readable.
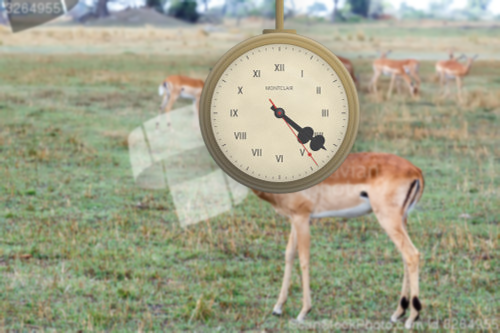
4:21:24
